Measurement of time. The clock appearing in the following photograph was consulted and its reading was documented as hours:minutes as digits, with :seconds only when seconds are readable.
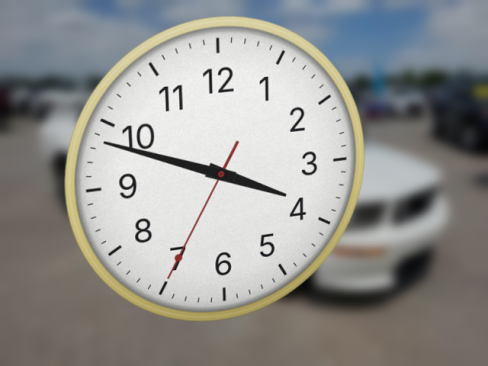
3:48:35
